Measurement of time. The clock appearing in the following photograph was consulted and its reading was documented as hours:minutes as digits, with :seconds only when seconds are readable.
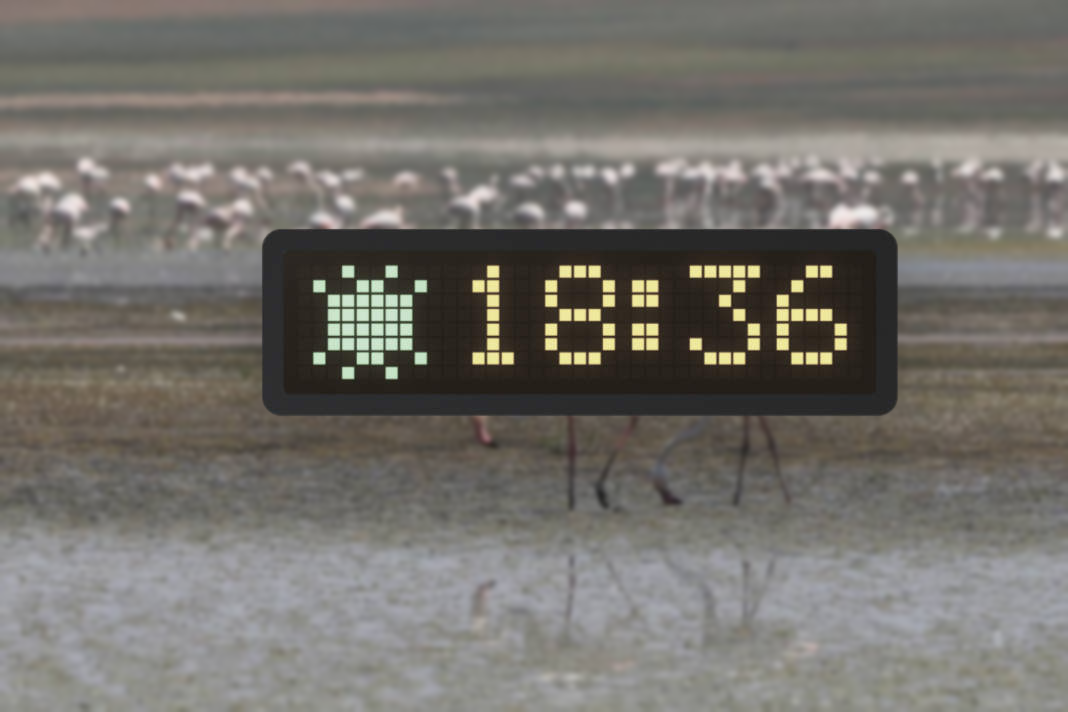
18:36
